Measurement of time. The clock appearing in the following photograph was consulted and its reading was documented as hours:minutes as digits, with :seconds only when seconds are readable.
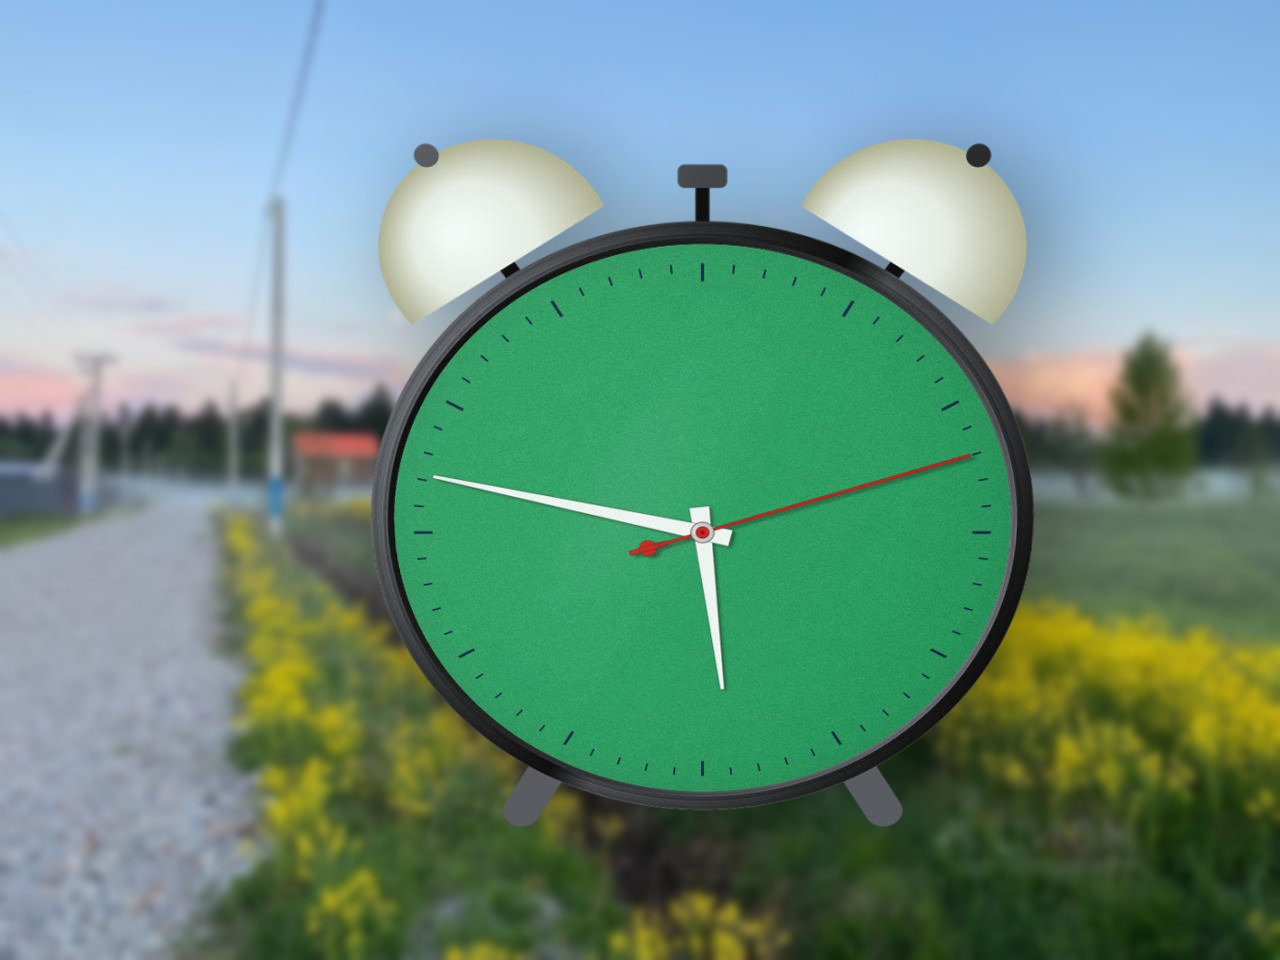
5:47:12
